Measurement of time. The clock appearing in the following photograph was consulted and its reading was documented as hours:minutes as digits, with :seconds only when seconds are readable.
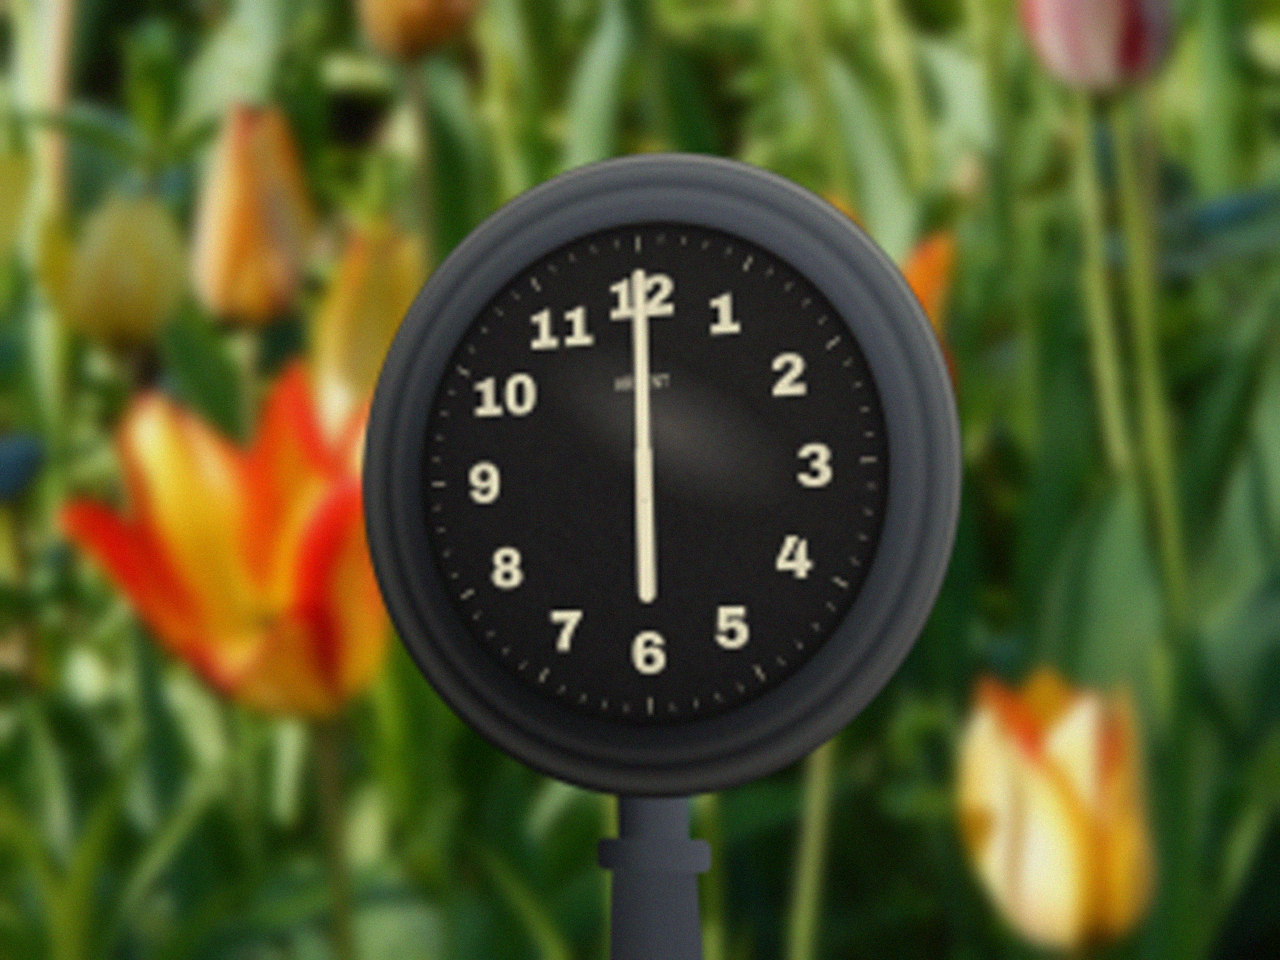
6:00
